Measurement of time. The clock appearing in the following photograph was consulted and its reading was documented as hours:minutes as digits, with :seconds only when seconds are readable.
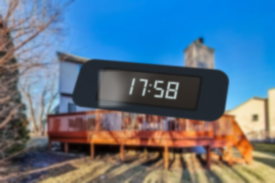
17:58
